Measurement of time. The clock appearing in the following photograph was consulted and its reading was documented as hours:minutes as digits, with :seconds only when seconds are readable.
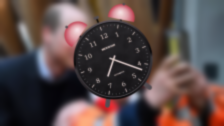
7:22
